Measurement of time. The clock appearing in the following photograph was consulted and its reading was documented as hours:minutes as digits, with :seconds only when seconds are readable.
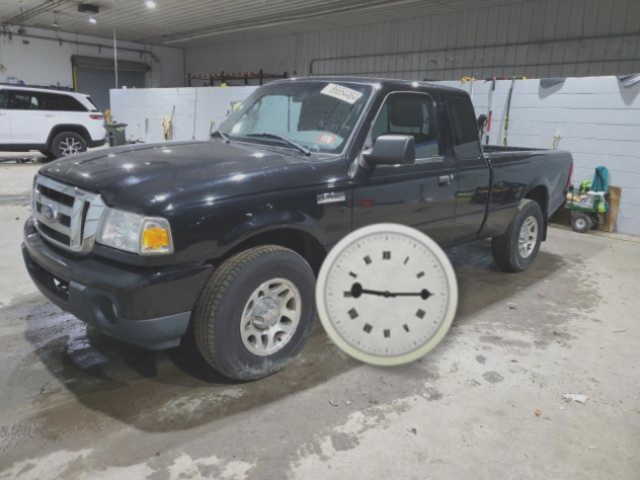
9:15
